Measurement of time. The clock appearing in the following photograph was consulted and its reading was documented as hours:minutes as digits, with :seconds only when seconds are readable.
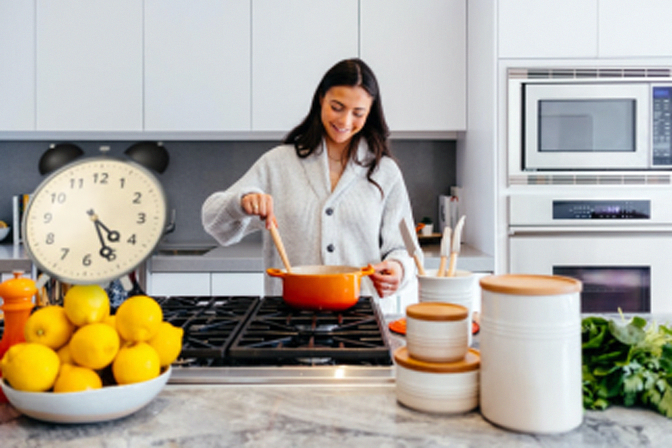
4:26
